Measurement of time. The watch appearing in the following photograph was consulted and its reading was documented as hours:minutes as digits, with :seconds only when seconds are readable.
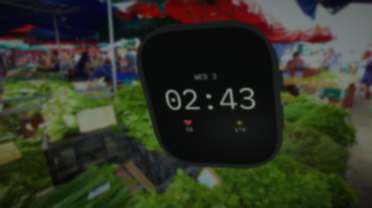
2:43
